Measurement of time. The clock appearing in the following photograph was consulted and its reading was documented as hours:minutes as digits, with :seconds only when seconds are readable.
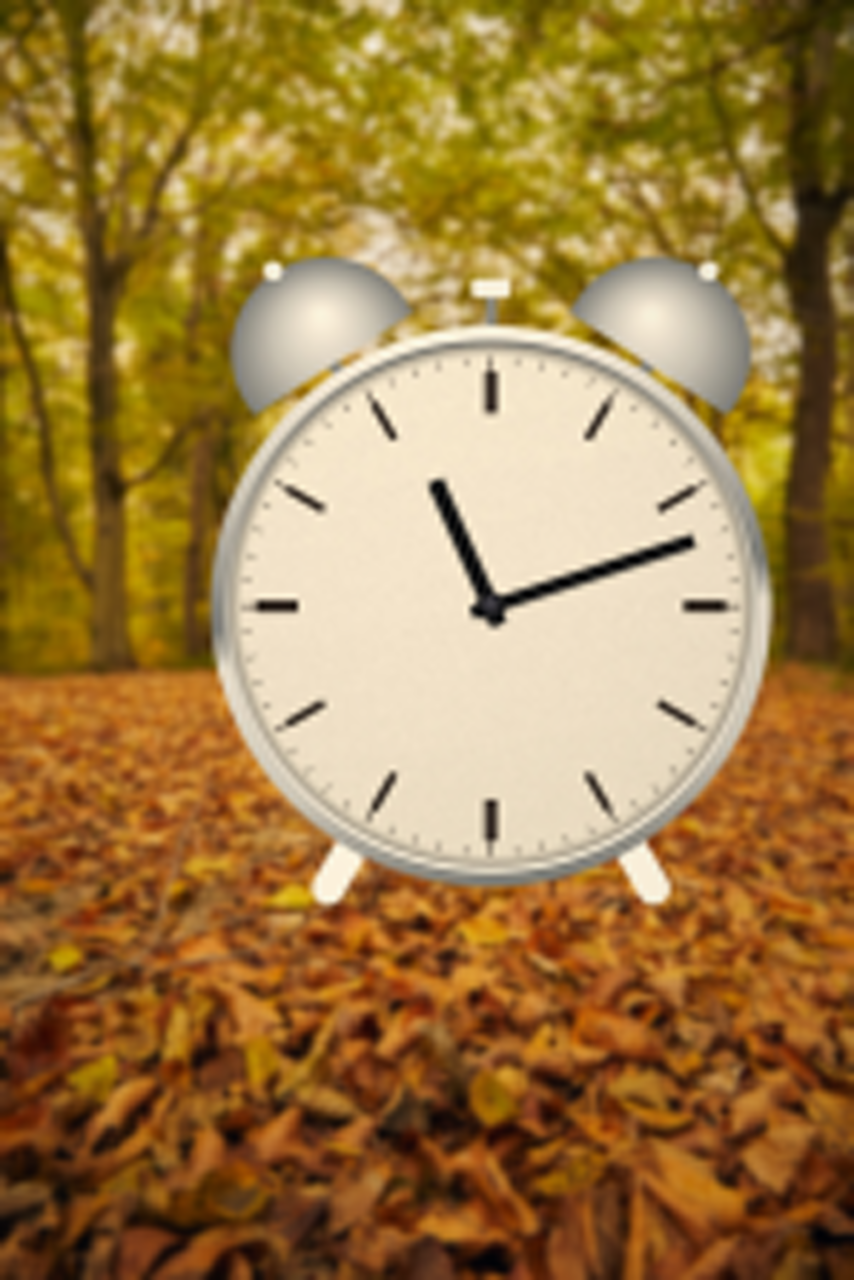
11:12
